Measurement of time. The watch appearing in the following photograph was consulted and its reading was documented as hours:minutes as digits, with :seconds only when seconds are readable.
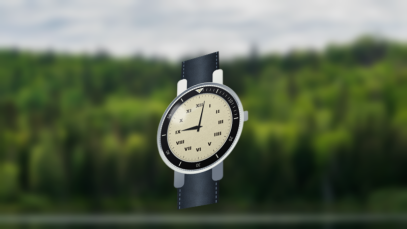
9:02
